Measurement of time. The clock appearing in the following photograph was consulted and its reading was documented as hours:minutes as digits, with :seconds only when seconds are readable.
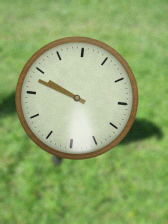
9:48
